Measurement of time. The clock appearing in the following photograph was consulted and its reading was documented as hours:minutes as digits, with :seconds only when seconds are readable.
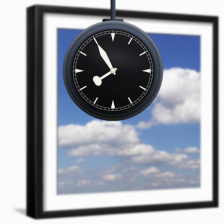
7:55
